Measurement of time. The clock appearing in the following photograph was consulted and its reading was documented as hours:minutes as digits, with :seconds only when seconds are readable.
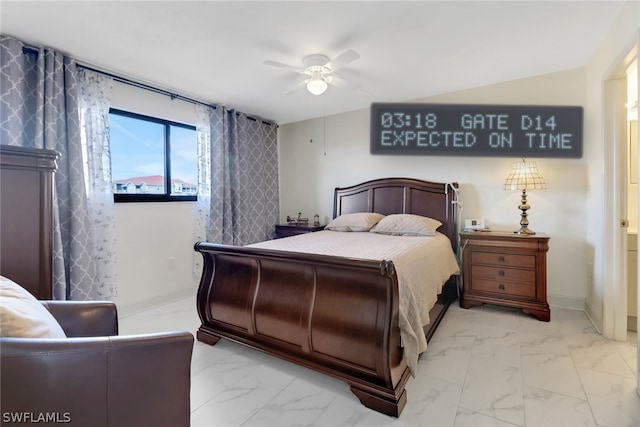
3:18
